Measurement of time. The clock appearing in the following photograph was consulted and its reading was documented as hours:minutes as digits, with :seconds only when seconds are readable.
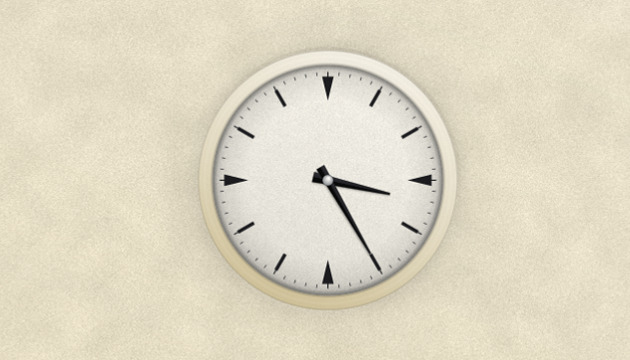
3:25
